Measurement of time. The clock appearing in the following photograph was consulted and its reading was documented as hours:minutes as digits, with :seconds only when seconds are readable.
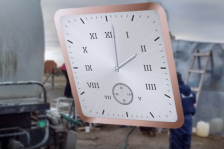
2:01
